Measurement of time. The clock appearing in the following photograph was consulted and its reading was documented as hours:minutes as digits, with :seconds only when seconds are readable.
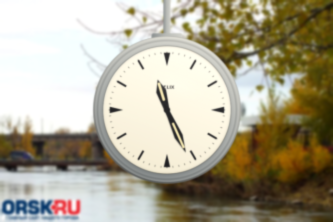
11:26
